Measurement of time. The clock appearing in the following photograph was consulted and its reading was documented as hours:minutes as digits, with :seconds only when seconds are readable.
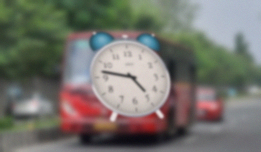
4:47
